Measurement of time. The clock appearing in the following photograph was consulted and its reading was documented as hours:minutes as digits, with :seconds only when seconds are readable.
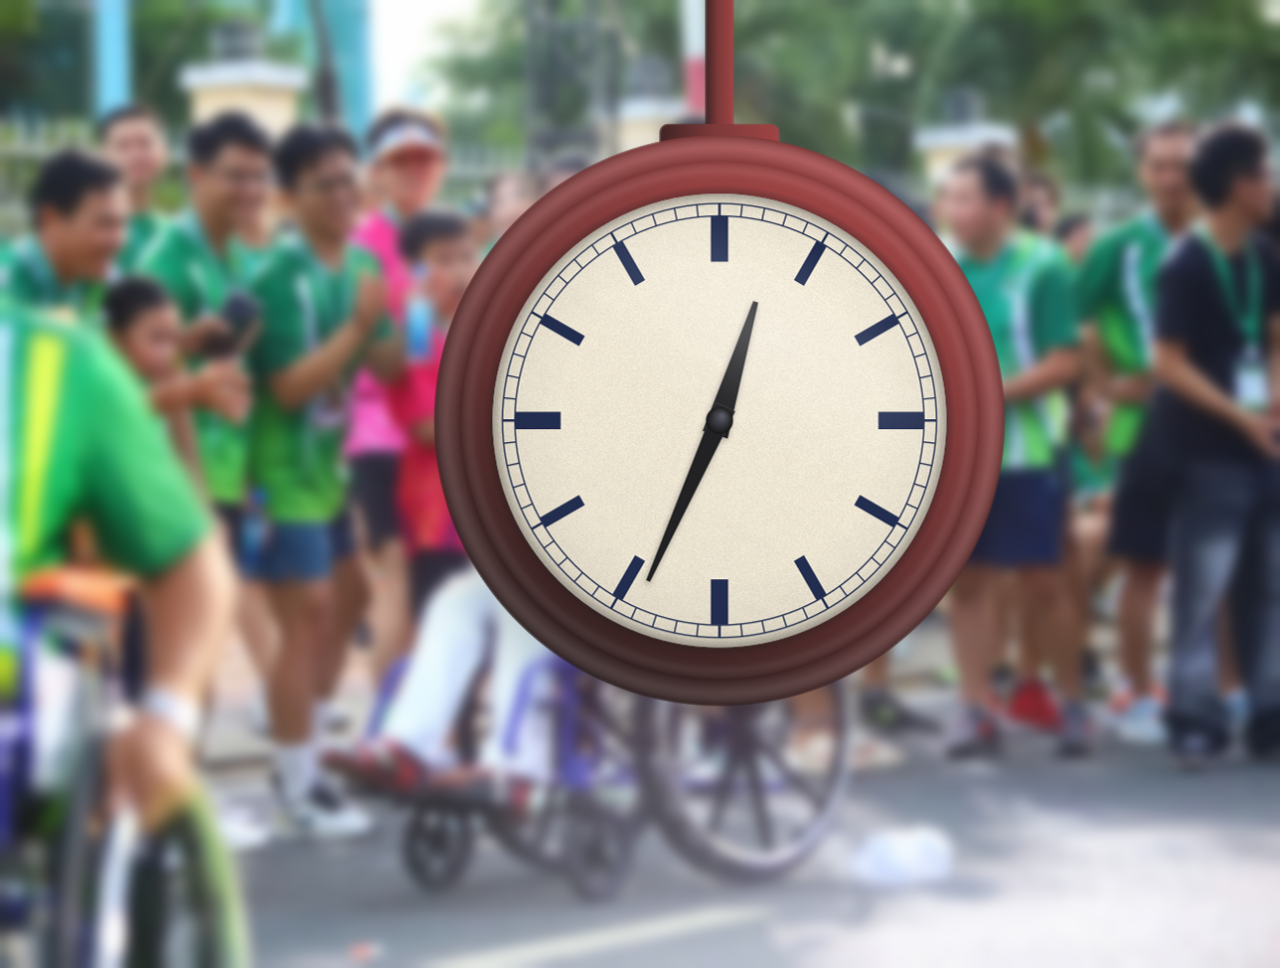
12:34
